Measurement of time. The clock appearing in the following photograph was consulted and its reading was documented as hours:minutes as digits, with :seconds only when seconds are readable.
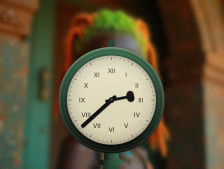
2:38
